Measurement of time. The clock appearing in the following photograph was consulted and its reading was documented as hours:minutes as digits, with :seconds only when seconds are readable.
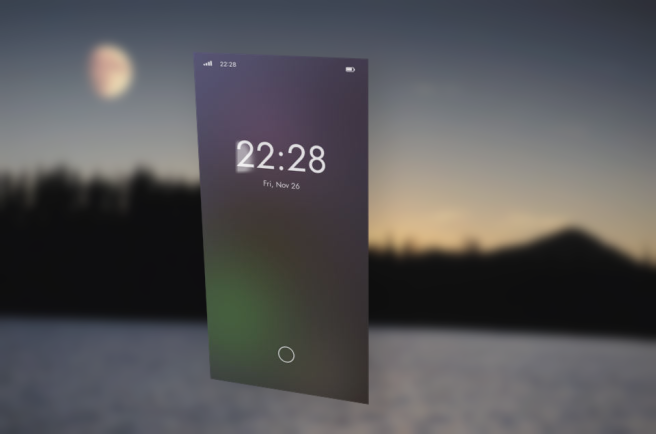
22:28
